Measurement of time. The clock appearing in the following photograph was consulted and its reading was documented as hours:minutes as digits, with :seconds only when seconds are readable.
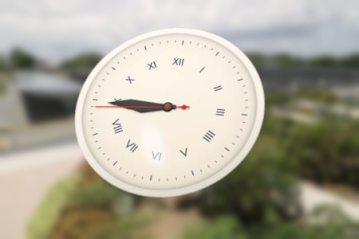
8:44:44
